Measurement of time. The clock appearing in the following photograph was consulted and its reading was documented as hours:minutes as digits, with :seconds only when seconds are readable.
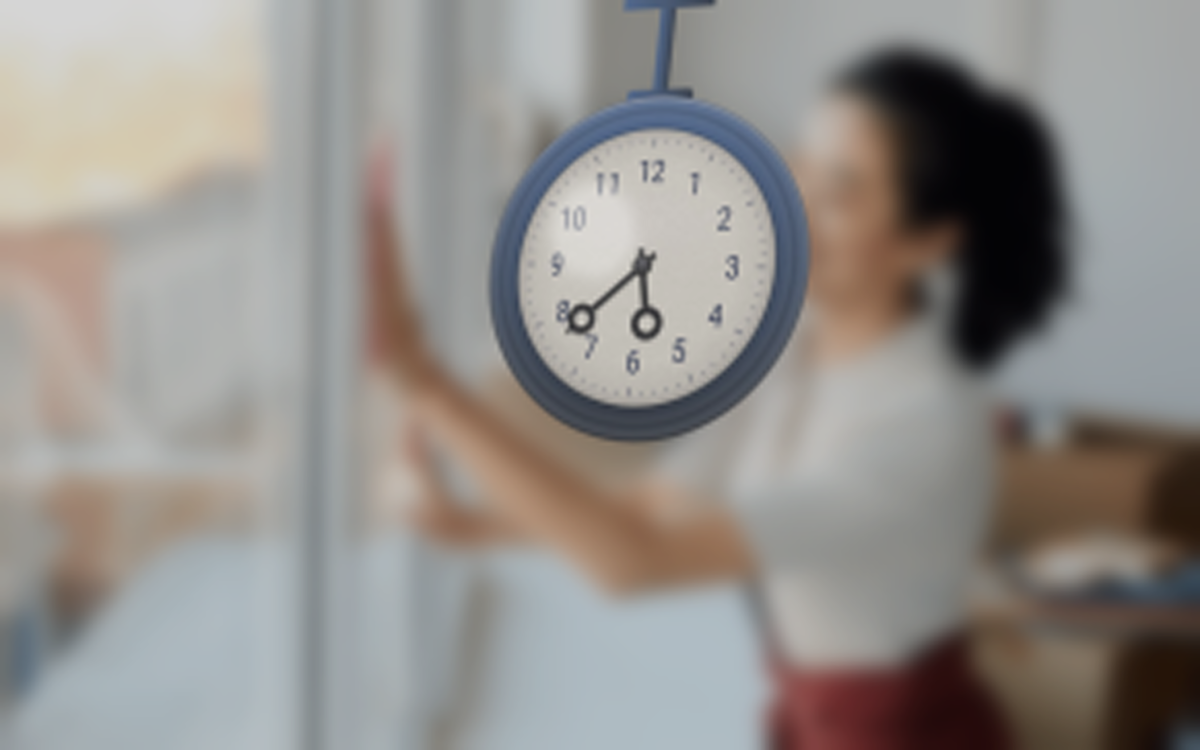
5:38
